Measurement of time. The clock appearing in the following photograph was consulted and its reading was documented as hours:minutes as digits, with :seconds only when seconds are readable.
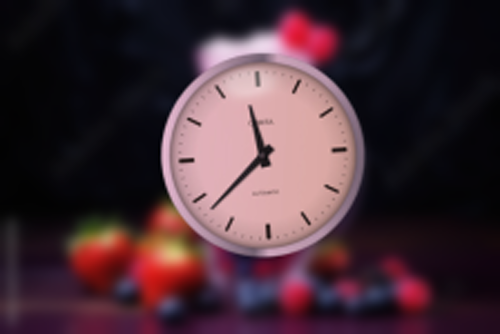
11:38
